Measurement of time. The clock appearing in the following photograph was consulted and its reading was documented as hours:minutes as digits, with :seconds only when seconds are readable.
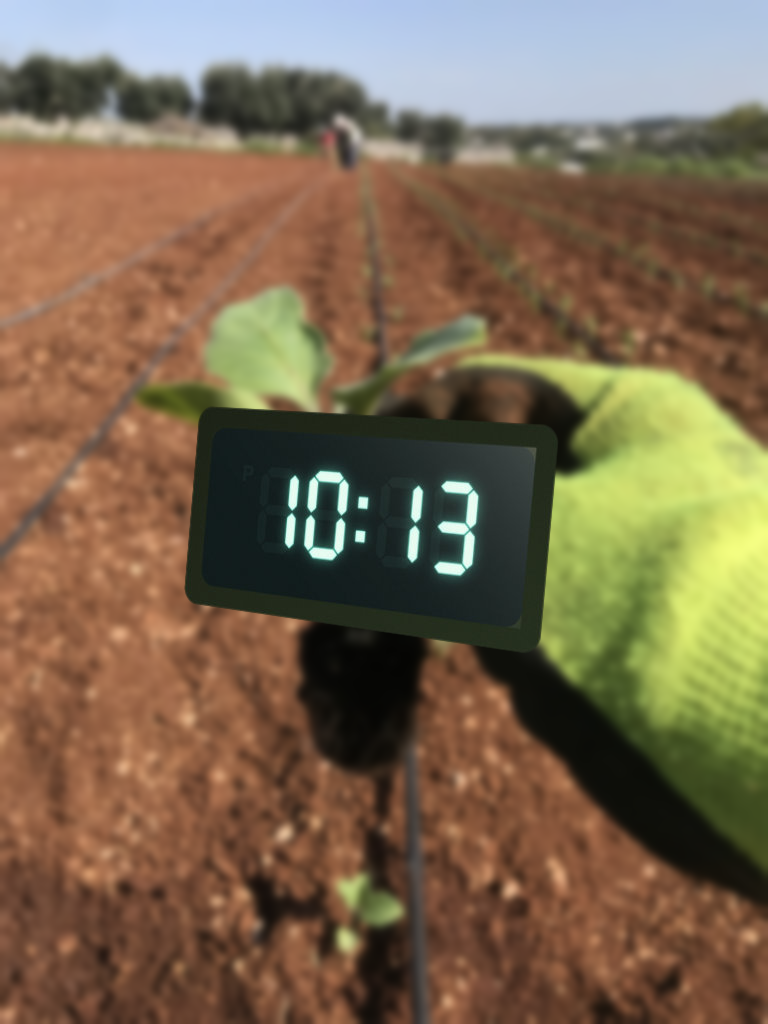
10:13
